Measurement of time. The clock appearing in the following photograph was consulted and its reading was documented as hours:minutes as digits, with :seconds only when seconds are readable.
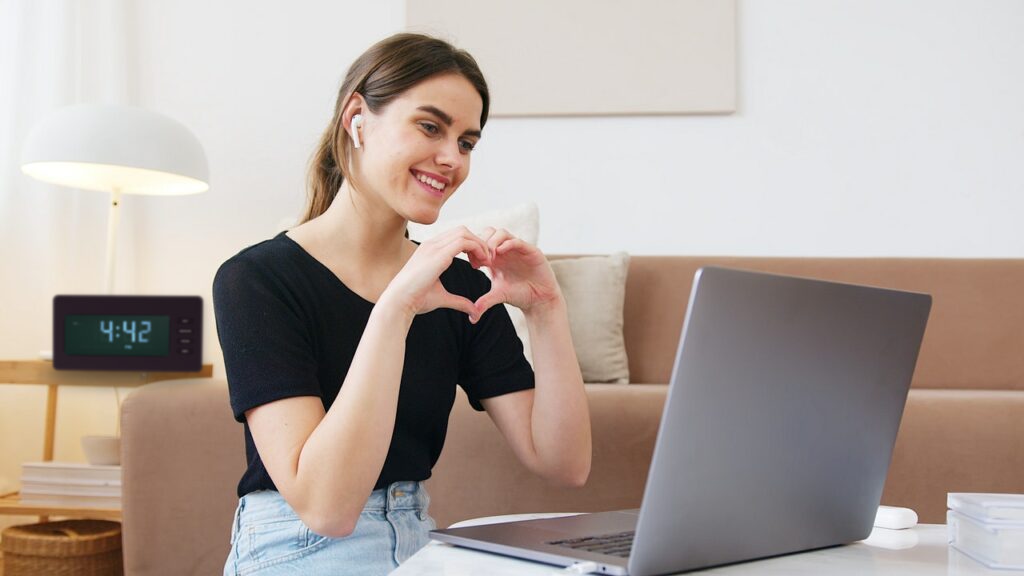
4:42
